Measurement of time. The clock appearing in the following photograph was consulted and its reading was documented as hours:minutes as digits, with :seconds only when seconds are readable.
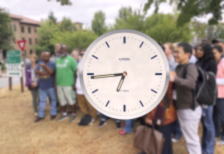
6:44
